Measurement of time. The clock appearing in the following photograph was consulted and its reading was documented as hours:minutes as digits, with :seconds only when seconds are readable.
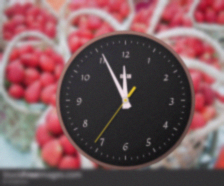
11:55:36
